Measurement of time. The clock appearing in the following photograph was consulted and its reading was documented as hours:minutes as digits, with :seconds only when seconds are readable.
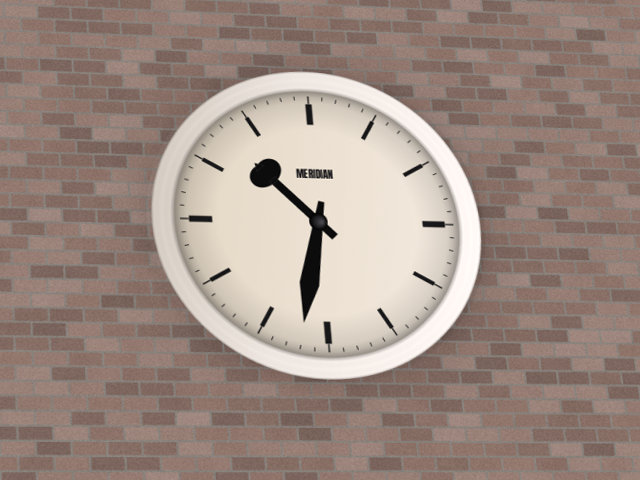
10:32
